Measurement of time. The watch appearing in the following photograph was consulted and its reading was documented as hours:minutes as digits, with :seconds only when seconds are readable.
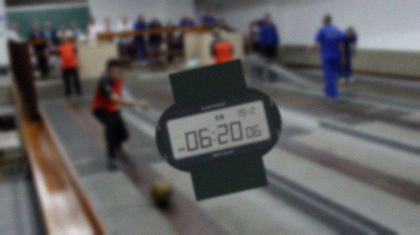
6:20
